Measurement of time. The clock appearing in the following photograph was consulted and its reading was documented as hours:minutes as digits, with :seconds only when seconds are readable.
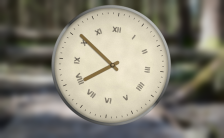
7:51
